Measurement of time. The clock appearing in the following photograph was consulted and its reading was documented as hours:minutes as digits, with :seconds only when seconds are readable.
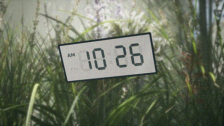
10:26
